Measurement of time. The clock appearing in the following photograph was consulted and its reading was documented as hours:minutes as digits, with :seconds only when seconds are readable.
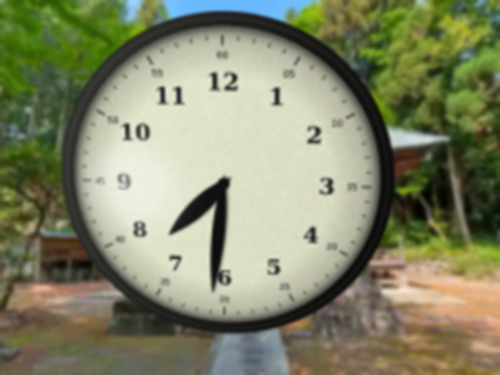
7:31
